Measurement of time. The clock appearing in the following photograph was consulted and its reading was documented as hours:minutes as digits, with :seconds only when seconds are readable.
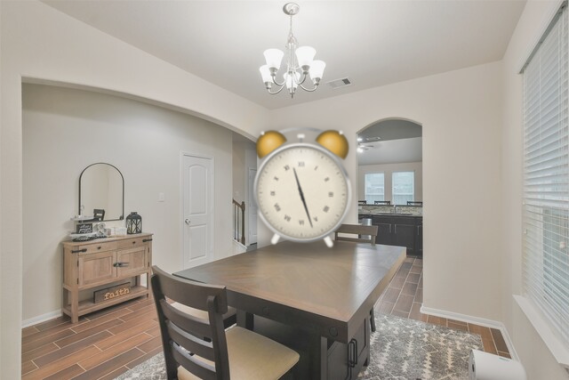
11:27
